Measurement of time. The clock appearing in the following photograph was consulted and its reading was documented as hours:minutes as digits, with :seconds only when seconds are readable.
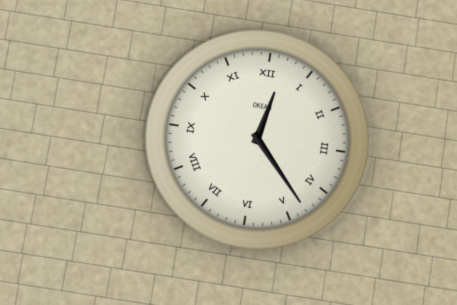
12:23
